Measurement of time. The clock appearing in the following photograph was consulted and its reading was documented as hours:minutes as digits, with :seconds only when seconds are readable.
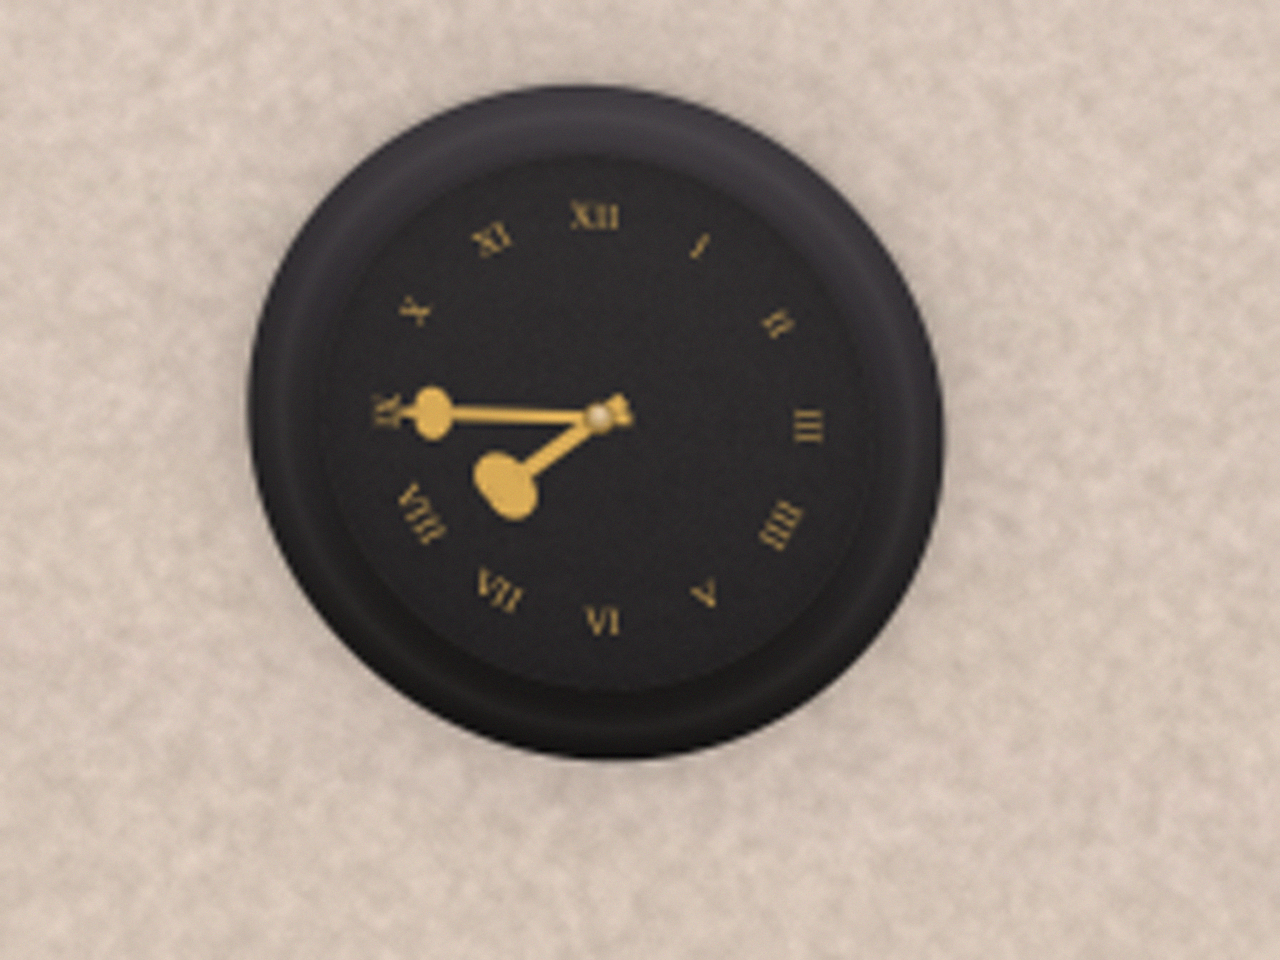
7:45
